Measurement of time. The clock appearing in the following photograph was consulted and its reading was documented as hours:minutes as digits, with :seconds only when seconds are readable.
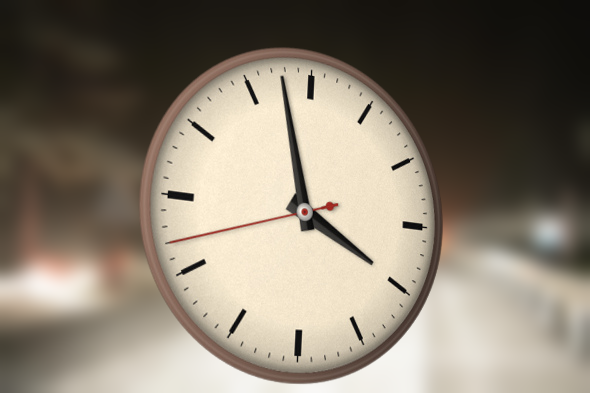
3:57:42
